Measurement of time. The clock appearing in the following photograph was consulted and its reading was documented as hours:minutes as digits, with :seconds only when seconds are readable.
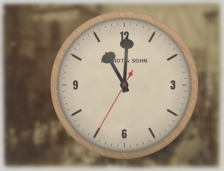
11:00:35
